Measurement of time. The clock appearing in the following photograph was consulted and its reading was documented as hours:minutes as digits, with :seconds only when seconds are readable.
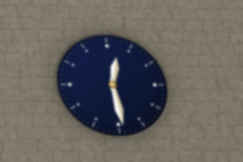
12:29
